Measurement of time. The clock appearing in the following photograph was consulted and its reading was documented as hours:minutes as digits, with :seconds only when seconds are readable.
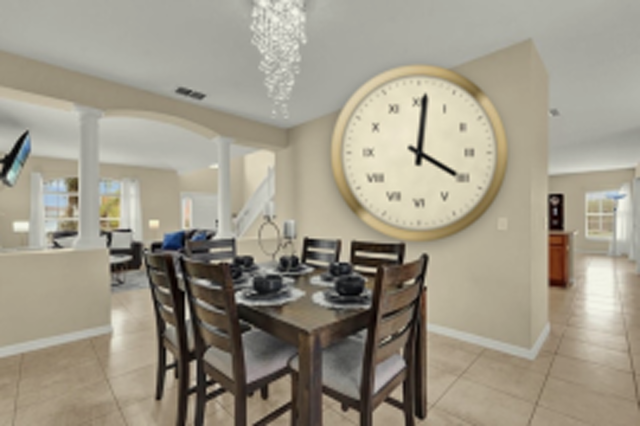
4:01
